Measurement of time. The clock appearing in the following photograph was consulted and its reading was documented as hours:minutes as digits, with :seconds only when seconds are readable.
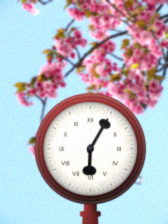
6:05
